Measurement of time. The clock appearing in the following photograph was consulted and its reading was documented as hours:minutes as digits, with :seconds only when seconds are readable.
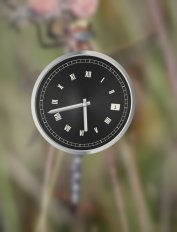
5:42
